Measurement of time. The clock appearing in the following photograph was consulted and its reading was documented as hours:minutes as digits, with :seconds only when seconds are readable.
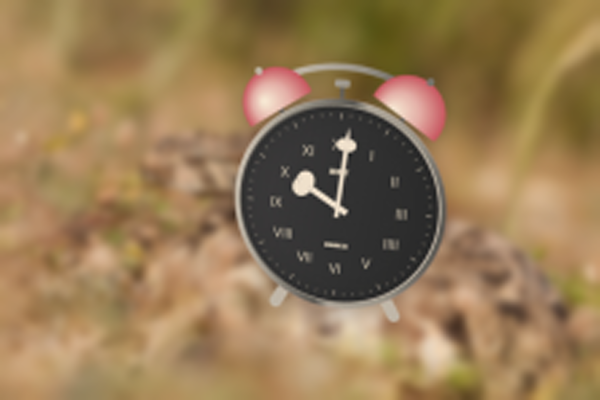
10:01
